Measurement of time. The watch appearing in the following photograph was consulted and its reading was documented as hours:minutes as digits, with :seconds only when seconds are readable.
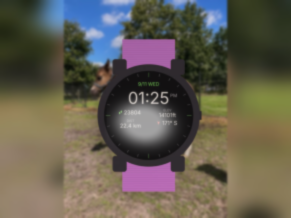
1:25
